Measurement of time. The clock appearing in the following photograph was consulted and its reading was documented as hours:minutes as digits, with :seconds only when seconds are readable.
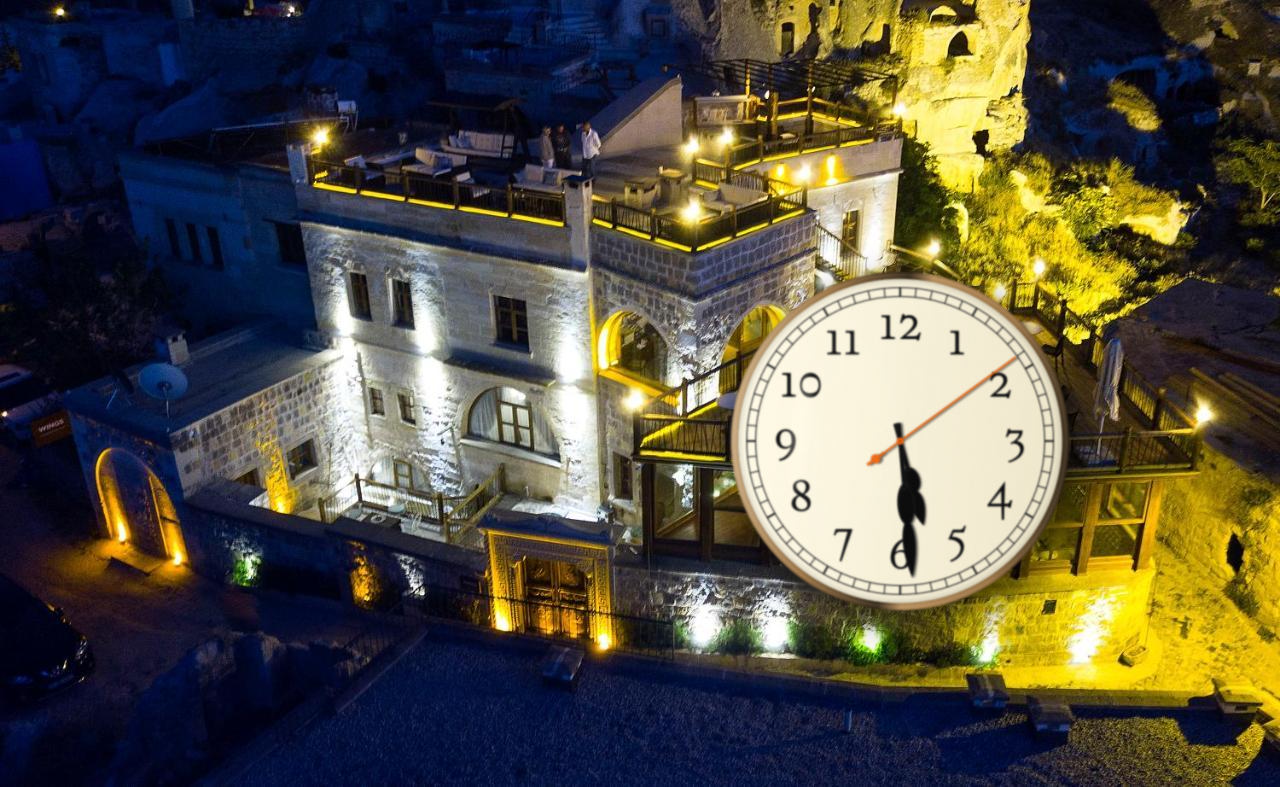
5:29:09
